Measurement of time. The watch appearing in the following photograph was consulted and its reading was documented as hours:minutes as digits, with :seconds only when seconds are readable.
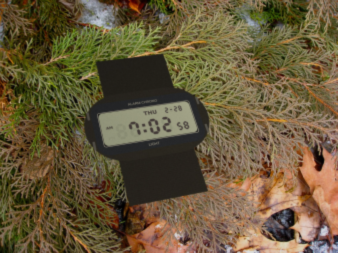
7:02
